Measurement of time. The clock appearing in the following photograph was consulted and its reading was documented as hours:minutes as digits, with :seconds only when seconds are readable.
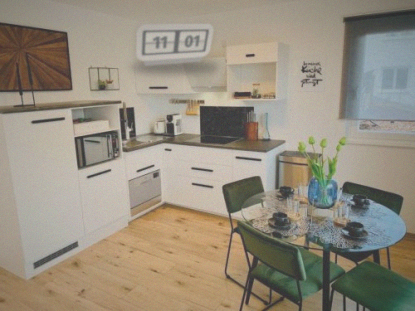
11:01
